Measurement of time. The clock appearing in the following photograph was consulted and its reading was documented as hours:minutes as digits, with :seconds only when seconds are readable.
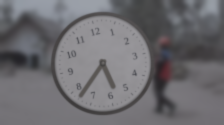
5:38
